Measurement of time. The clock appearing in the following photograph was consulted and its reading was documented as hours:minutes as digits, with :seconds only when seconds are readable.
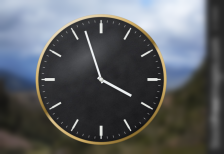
3:57
